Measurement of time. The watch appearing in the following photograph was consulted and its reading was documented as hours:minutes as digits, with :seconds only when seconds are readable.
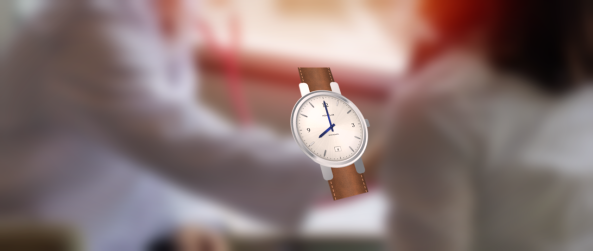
8:00
